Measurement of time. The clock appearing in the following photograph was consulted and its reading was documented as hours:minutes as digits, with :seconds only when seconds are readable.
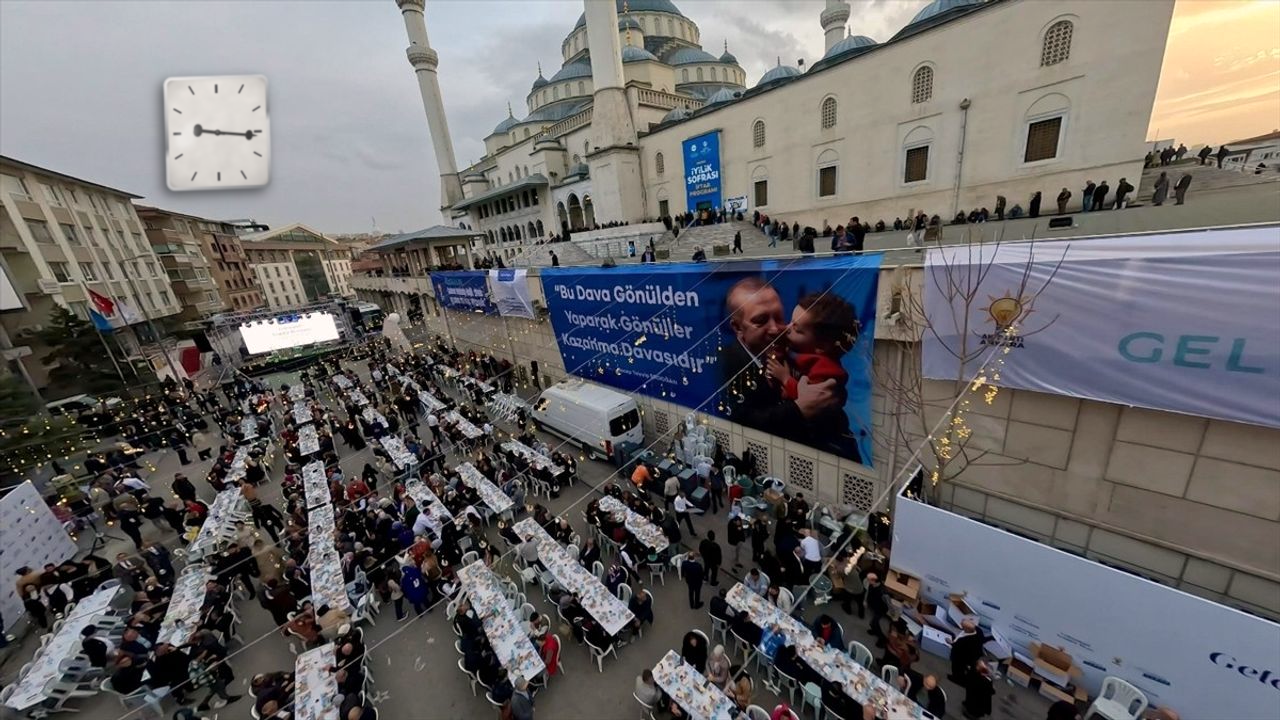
9:16
